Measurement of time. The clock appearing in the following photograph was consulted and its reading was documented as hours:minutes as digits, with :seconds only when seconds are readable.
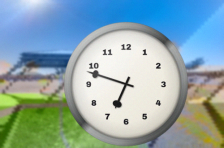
6:48
